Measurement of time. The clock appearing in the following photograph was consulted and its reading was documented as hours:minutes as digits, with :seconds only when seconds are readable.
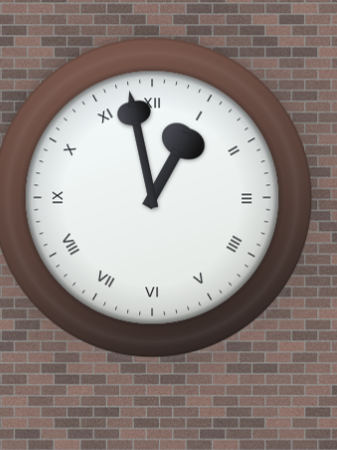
12:58
